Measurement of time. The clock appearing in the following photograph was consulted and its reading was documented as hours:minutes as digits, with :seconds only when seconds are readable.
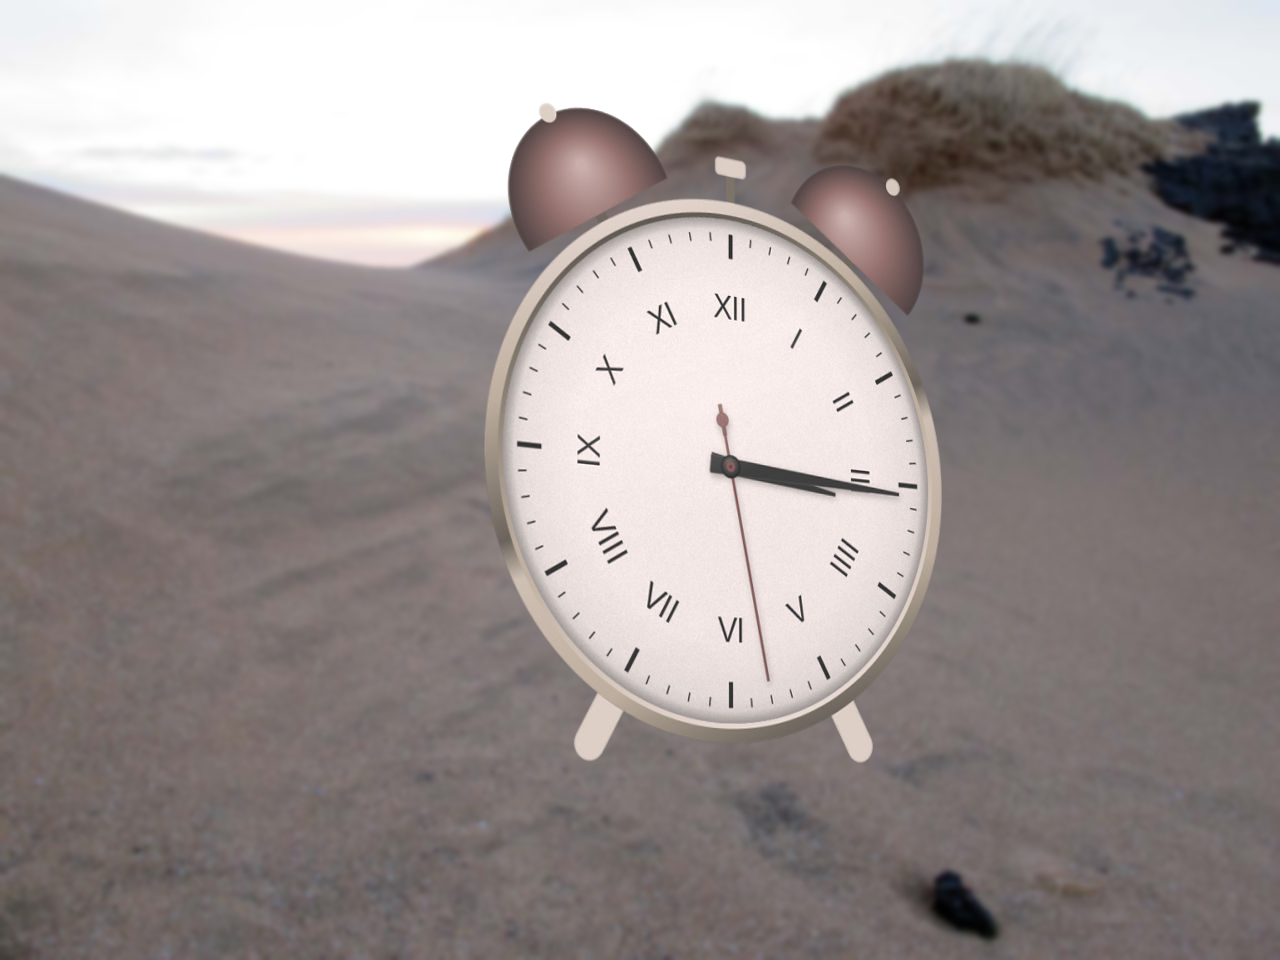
3:15:28
